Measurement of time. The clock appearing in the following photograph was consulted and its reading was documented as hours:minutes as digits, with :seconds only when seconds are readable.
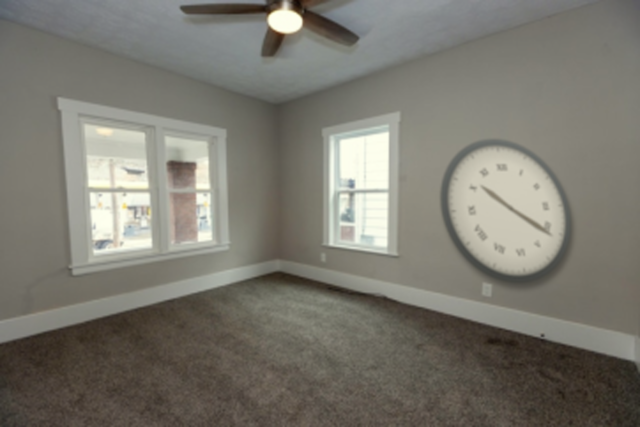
10:21
